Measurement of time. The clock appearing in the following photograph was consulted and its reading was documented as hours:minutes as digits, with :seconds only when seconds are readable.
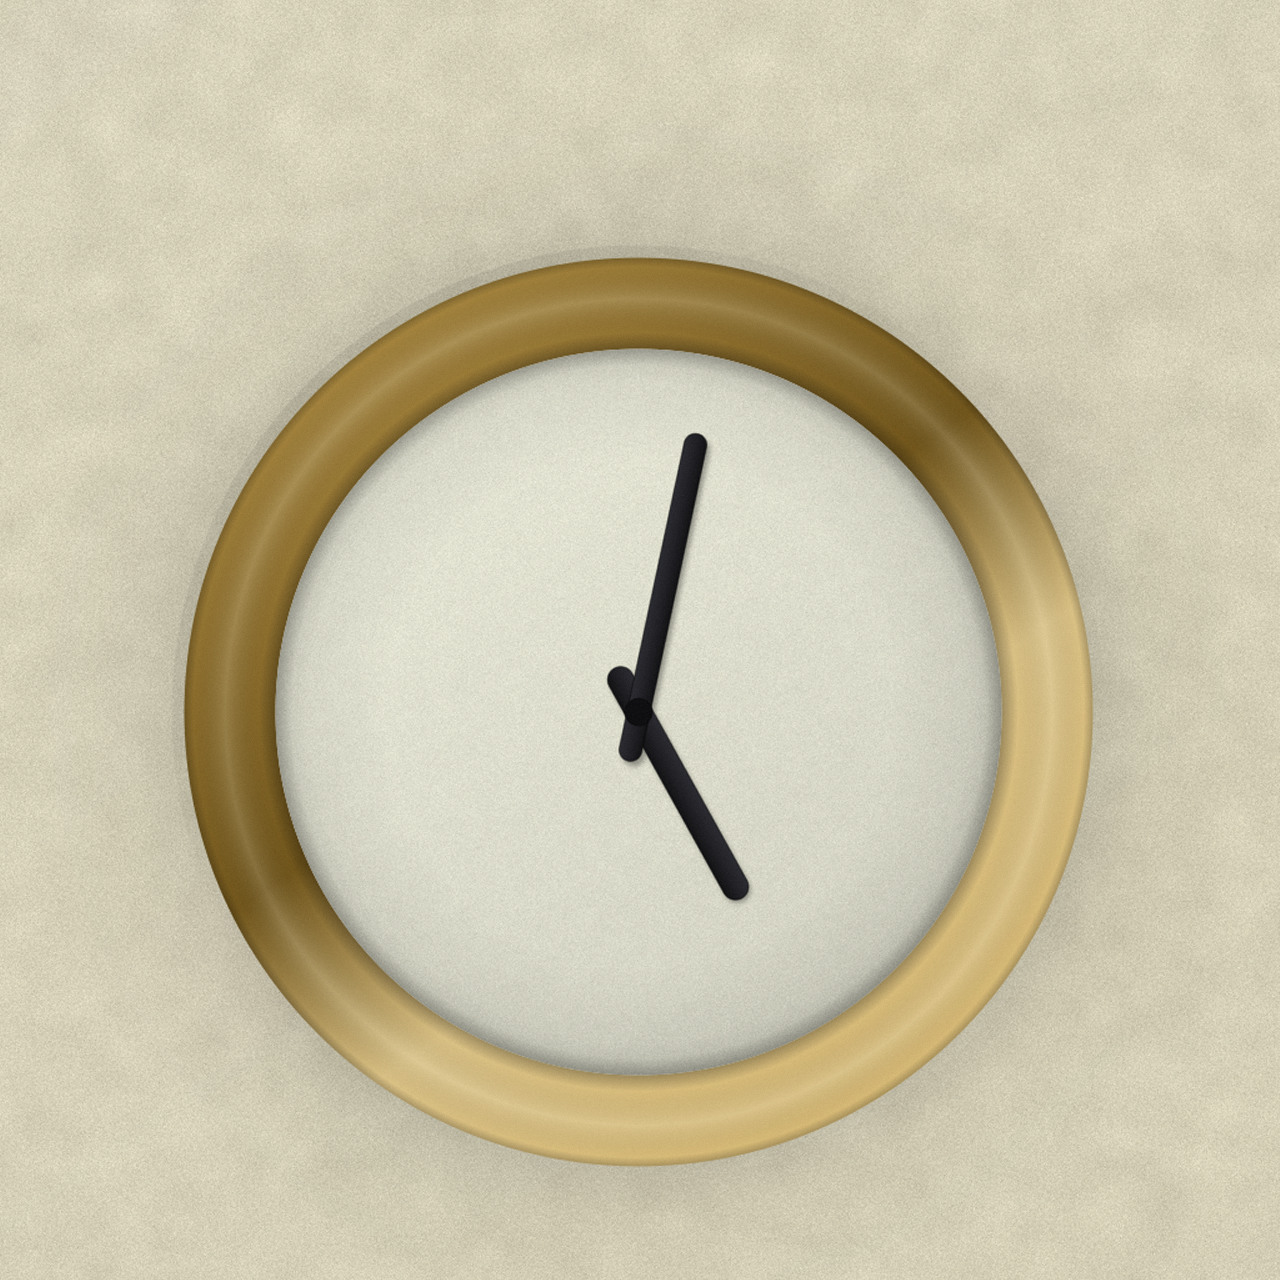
5:02
